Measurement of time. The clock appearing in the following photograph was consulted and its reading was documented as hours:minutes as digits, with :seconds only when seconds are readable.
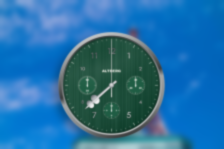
7:38
